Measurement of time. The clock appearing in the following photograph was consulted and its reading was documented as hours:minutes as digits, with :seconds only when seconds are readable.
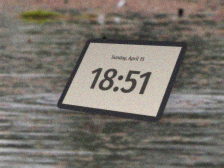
18:51
